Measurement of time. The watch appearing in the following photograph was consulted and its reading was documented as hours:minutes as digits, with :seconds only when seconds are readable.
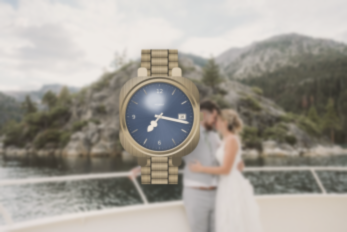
7:17
